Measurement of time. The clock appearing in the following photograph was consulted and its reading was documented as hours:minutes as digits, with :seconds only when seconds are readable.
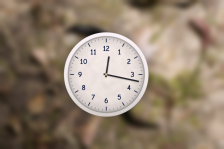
12:17
